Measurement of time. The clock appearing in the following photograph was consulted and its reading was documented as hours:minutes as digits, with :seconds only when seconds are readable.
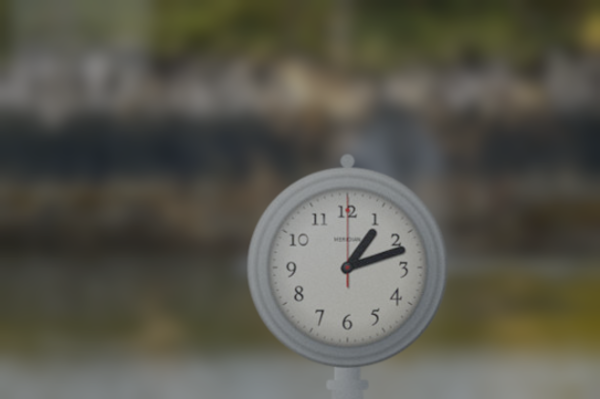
1:12:00
